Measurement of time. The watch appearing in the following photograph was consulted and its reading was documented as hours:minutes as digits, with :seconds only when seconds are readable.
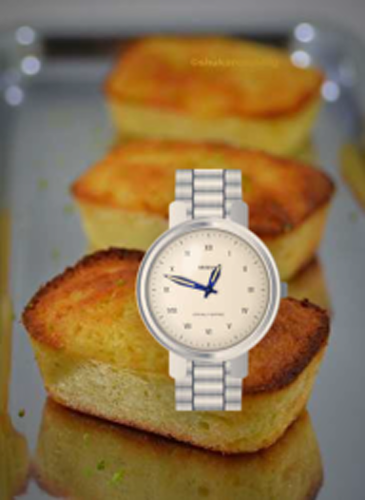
12:48
